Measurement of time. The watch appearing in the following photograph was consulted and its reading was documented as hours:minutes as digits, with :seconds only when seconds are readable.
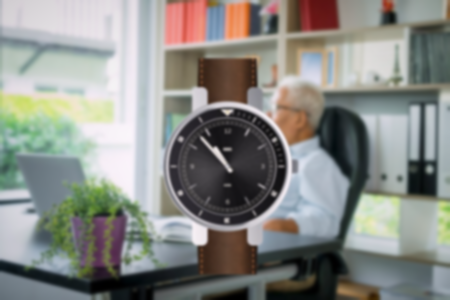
10:53
